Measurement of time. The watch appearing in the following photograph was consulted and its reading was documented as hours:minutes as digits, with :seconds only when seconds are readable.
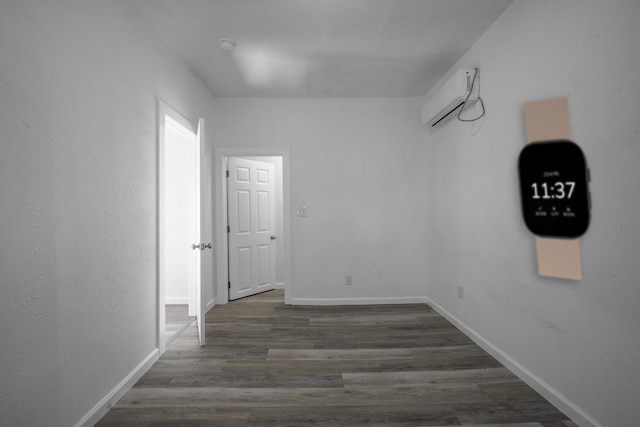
11:37
